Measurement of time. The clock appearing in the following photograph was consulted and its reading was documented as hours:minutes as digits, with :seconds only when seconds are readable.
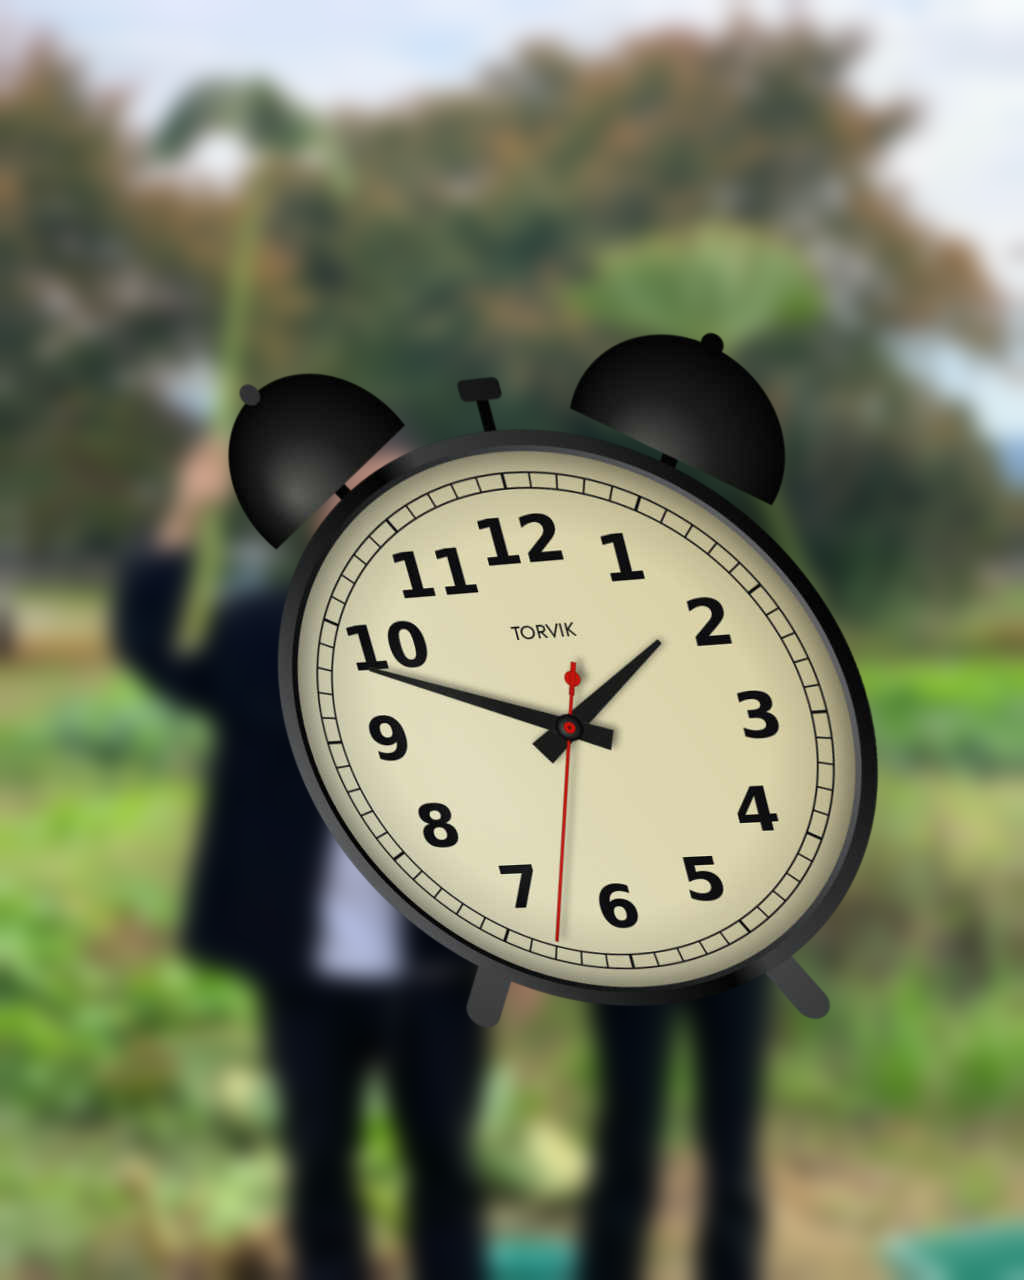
1:48:33
